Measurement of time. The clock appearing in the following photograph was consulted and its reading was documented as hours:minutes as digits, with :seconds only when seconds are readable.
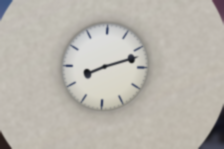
8:12
